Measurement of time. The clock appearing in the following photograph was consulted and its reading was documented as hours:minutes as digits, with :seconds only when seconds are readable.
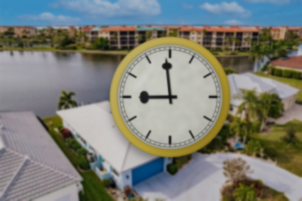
8:59
